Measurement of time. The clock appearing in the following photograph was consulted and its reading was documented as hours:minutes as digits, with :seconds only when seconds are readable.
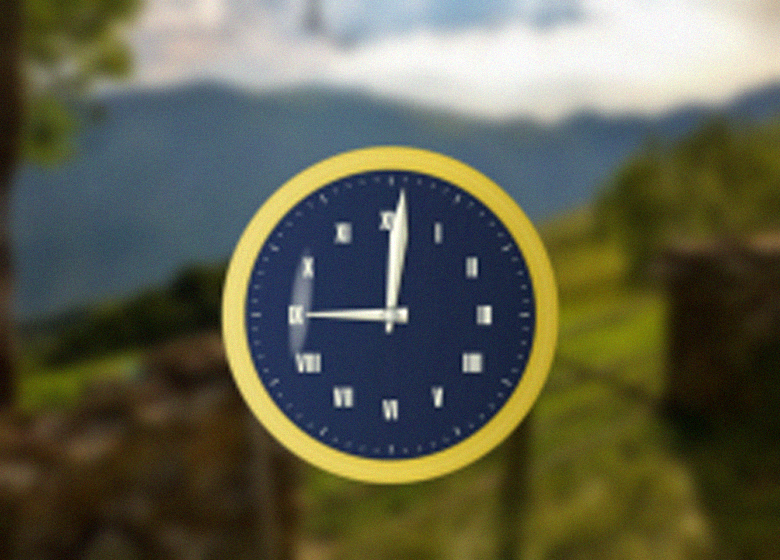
9:01
